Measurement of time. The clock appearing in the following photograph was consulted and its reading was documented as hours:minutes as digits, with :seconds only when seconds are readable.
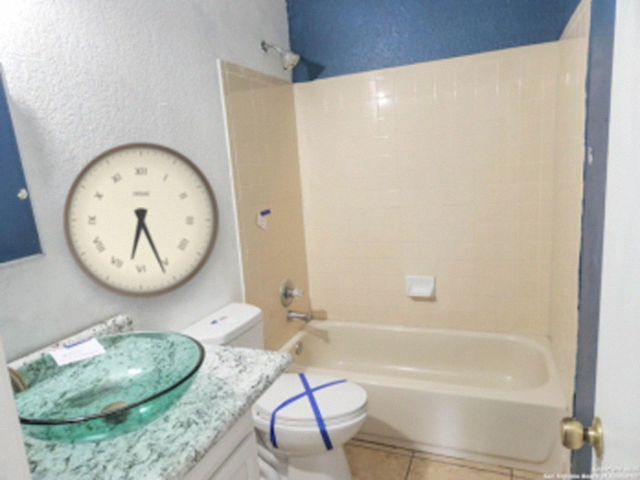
6:26
